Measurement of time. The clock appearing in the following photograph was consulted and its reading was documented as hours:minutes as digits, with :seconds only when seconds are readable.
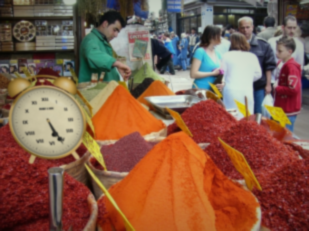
5:26
